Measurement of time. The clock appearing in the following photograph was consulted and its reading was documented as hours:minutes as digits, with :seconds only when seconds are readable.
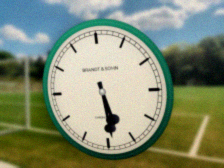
5:29
